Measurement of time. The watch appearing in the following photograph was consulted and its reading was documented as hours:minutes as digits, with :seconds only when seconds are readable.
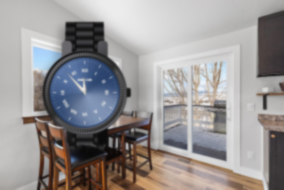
11:53
